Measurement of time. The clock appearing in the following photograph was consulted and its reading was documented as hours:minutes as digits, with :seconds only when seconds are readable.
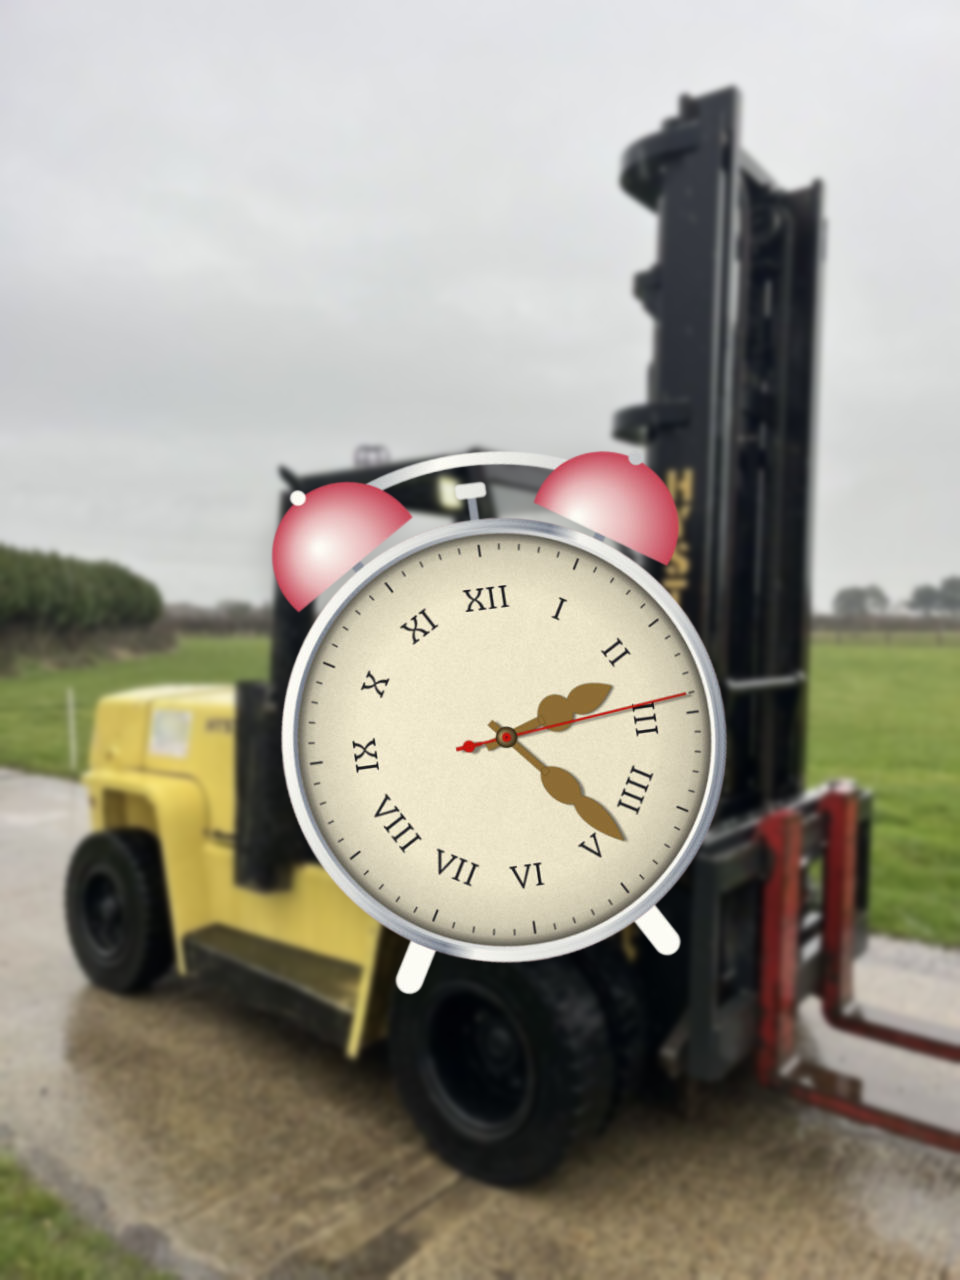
2:23:14
